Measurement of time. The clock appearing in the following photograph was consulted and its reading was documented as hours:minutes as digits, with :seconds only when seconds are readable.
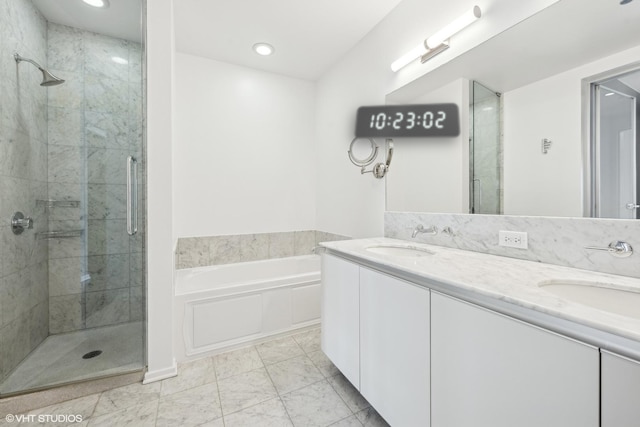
10:23:02
